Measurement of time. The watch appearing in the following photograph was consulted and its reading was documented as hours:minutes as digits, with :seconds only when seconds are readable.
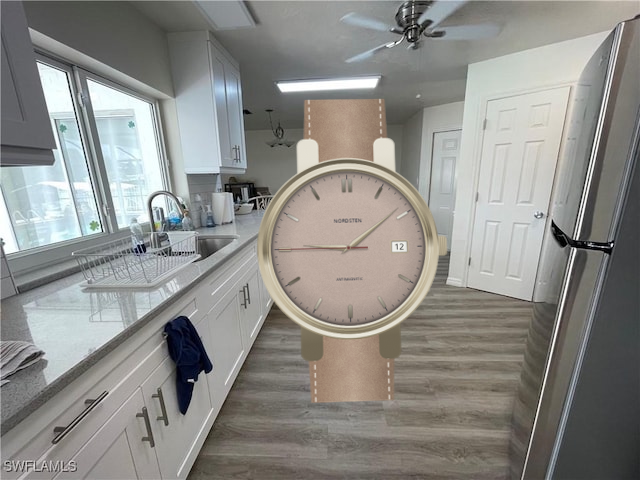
9:08:45
